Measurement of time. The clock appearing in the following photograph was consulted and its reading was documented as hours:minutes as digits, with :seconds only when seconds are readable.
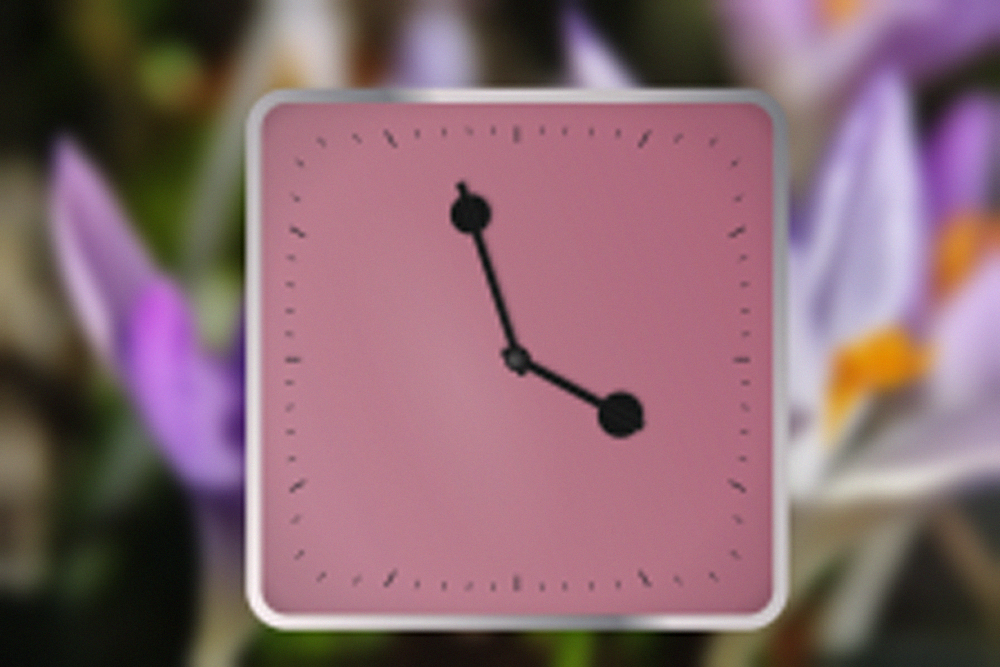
3:57
